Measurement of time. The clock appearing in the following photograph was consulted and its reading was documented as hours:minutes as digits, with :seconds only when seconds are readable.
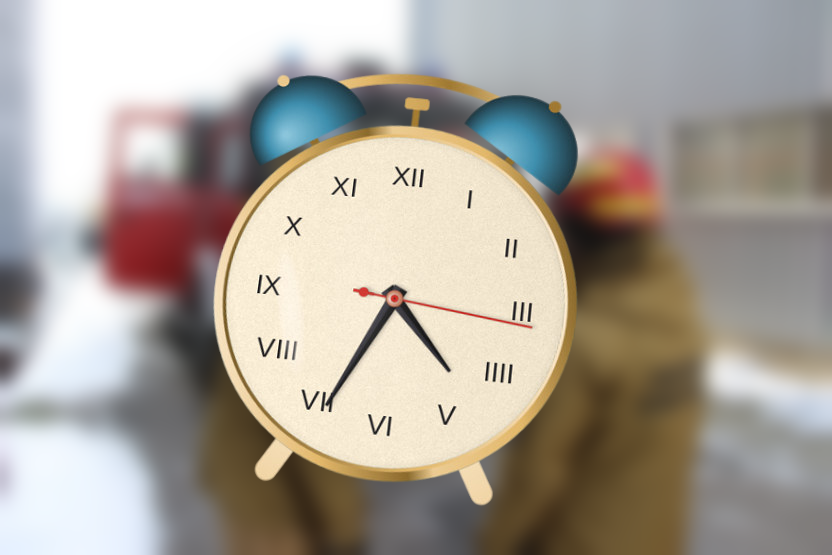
4:34:16
